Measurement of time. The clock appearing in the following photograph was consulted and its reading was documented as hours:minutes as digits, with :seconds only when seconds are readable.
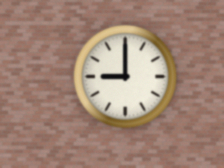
9:00
